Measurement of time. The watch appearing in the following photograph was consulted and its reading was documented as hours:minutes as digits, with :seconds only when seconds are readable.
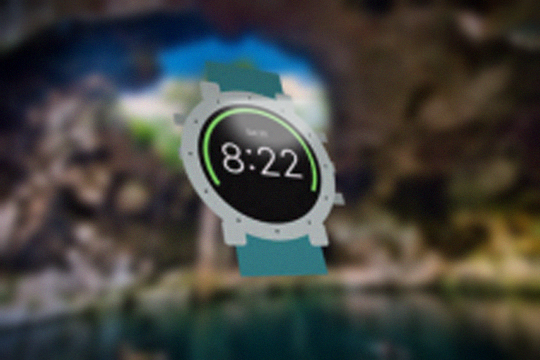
8:22
